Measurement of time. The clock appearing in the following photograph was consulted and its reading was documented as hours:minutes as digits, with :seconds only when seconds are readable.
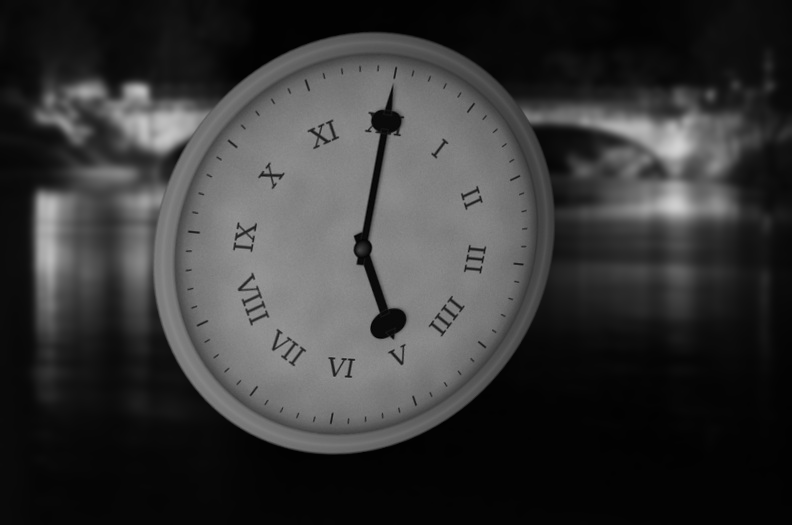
5:00
